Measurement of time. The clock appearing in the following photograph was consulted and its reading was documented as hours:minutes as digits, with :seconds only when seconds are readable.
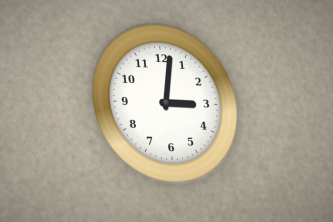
3:02
